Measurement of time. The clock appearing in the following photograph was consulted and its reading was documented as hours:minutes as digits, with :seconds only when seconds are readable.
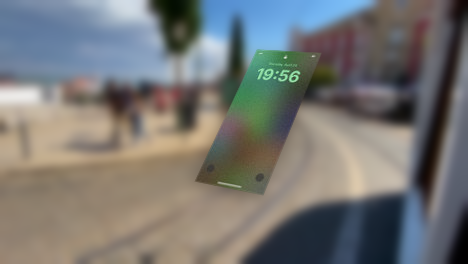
19:56
